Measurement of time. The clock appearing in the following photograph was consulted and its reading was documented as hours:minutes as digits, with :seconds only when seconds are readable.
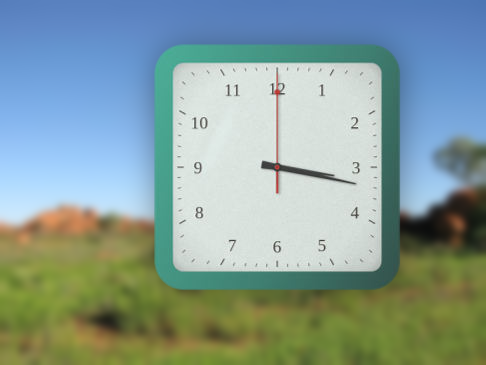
3:17:00
